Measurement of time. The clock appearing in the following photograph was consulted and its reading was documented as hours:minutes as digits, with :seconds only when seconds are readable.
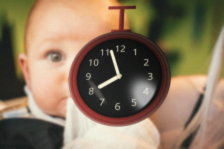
7:57
